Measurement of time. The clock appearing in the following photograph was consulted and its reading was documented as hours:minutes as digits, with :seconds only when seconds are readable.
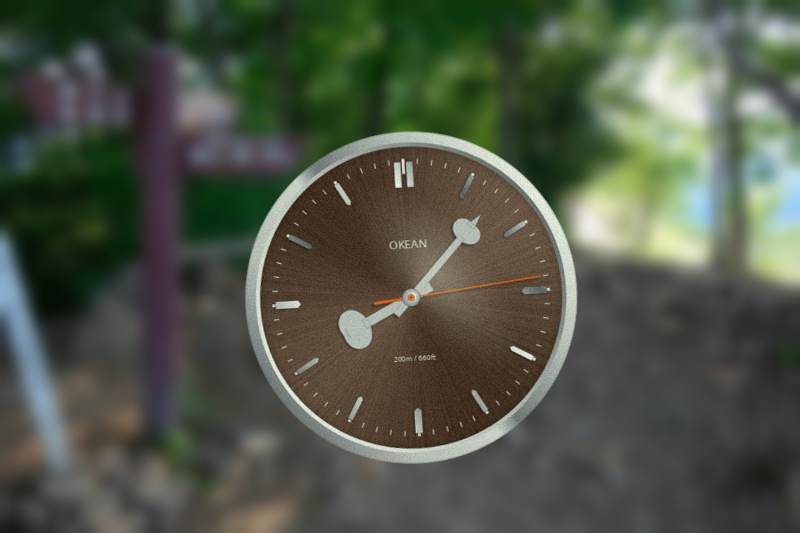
8:07:14
